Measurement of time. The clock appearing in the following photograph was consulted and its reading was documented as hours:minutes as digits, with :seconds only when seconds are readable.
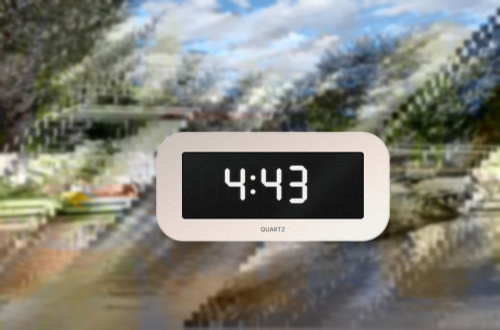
4:43
